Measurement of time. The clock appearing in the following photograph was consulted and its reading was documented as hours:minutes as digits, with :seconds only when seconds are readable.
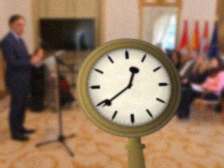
12:39
